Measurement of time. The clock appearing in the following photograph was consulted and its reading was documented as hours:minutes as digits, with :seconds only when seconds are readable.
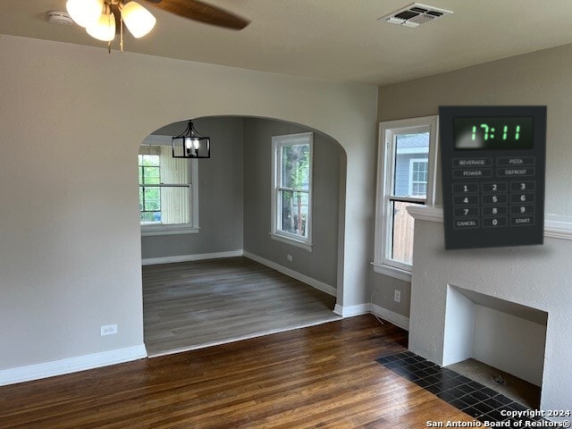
17:11
